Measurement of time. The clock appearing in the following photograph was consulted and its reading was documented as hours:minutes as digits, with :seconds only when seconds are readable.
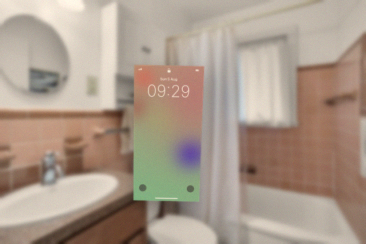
9:29
